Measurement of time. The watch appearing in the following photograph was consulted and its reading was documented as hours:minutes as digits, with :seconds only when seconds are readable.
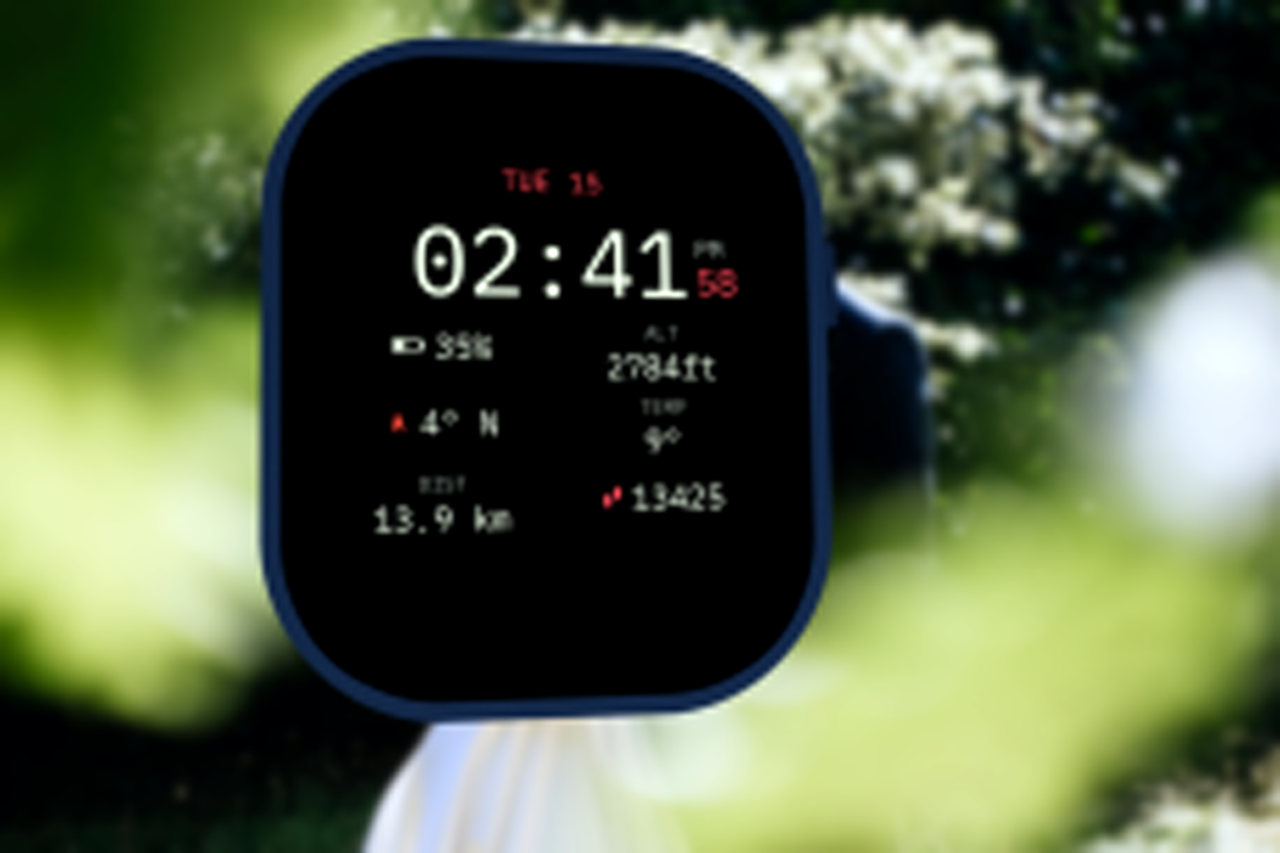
2:41
